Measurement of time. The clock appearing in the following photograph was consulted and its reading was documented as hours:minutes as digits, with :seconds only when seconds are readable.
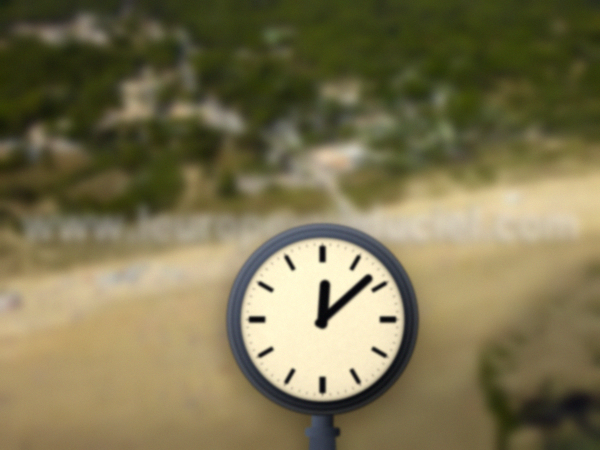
12:08
